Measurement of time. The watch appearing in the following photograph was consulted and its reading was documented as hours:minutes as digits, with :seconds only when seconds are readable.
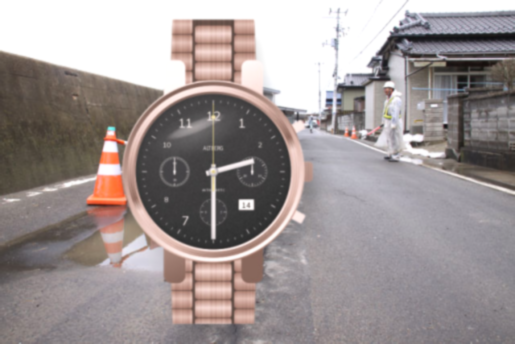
2:30
